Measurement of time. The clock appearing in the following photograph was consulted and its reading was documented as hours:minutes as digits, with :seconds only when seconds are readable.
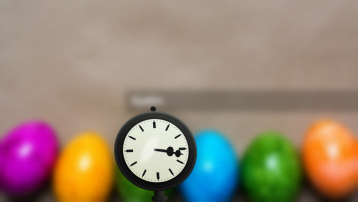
3:17
